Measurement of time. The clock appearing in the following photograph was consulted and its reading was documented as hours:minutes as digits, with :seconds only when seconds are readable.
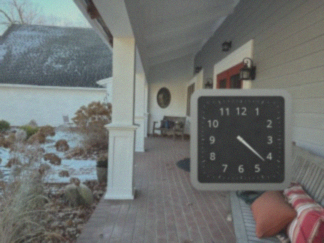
4:22
